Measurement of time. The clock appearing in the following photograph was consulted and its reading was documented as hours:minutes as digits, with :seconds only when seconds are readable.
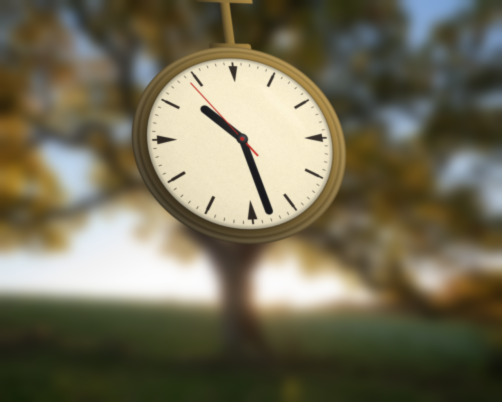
10:27:54
